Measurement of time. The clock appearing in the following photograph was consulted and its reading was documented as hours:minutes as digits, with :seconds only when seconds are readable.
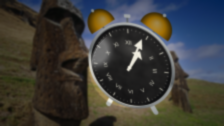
1:04
